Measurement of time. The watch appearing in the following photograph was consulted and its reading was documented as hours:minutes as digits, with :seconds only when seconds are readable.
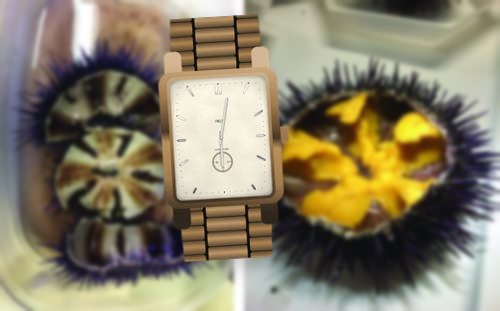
6:02
